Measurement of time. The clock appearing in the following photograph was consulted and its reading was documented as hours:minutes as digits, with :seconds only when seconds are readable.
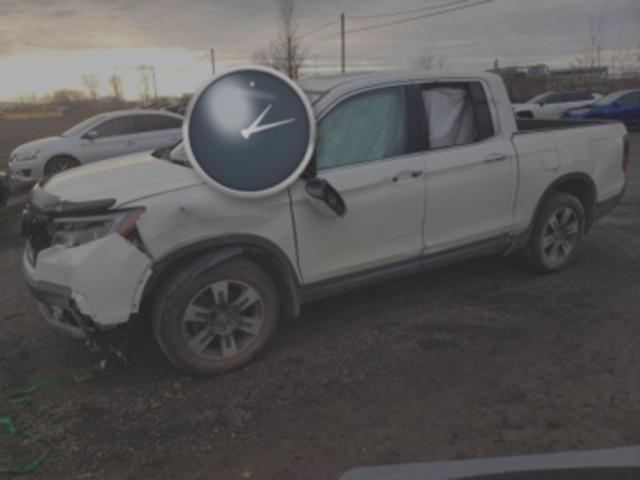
1:12
